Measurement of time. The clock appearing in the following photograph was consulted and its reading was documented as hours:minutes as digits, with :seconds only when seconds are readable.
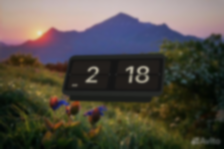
2:18
